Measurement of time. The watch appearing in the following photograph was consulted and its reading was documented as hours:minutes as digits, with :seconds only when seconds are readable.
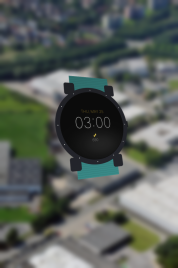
3:00
